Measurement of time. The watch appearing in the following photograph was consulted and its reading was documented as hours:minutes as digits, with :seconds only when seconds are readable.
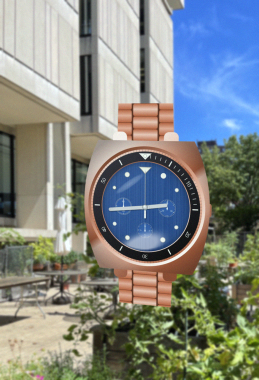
2:44
